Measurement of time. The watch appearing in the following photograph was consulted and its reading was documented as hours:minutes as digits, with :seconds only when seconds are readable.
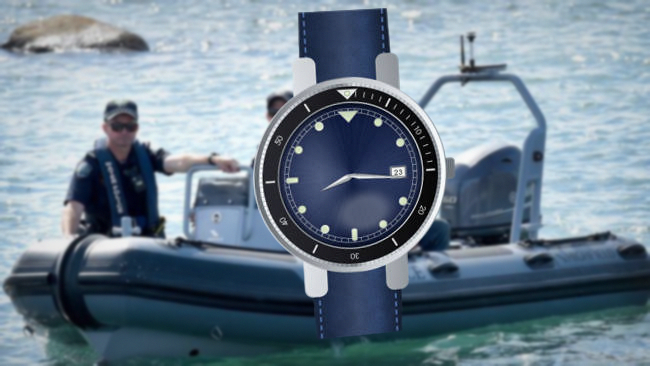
8:16
